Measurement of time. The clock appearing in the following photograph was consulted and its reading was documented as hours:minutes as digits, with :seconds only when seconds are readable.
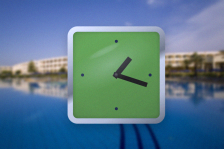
1:18
